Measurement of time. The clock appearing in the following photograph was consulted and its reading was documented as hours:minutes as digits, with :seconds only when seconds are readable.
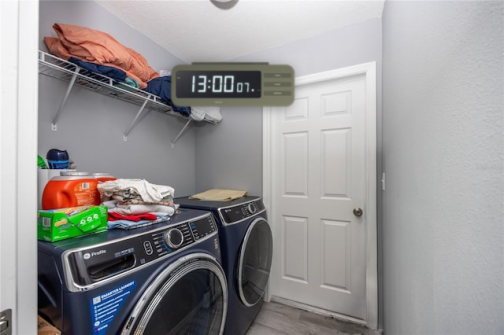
13:00:07
